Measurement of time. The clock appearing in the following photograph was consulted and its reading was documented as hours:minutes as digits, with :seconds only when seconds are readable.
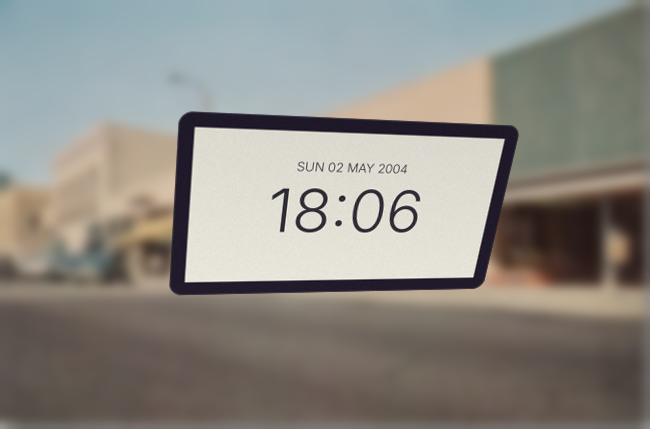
18:06
